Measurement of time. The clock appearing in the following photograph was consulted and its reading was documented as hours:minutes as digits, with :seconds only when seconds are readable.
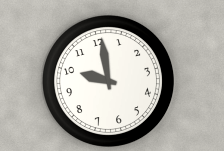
10:01
